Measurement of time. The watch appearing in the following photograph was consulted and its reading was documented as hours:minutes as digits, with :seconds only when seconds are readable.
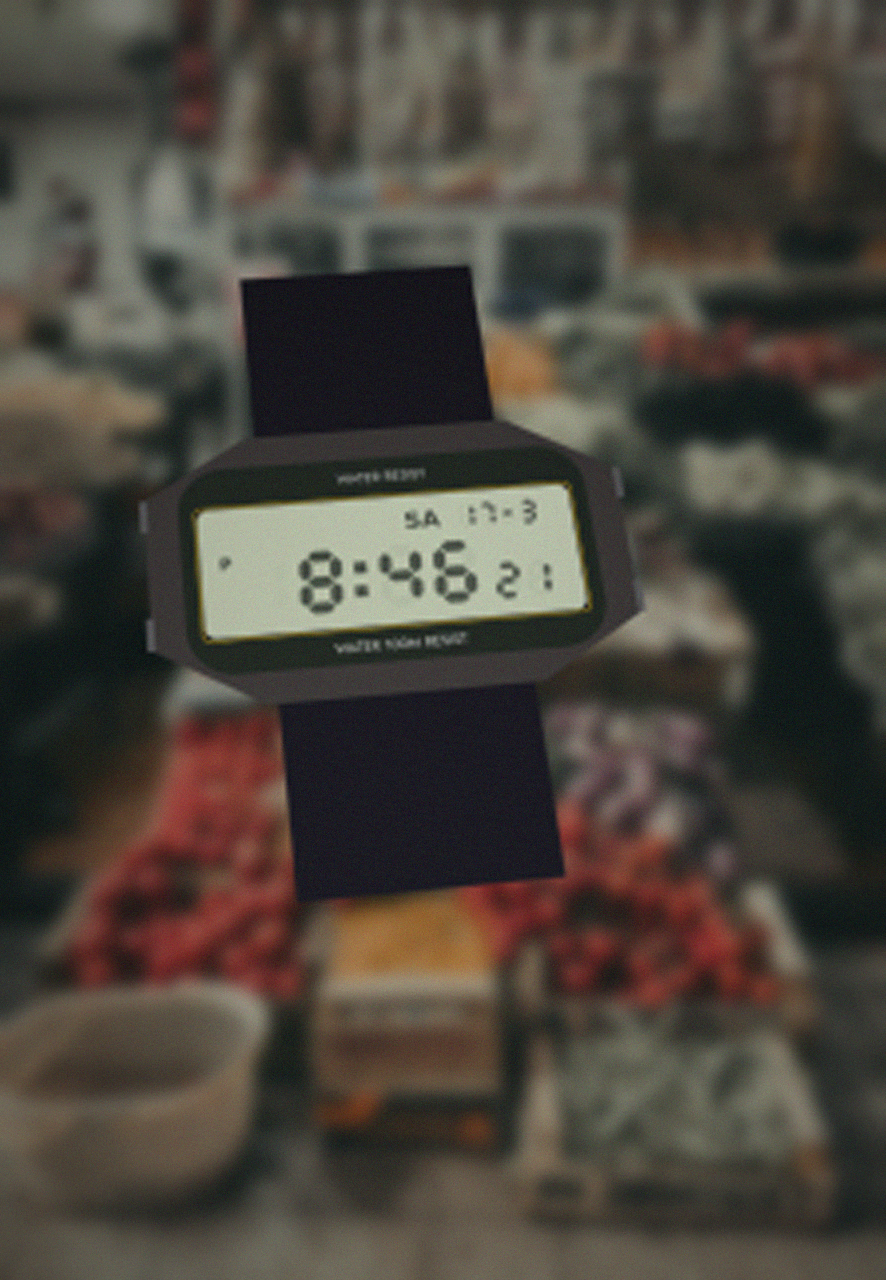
8:46:21
